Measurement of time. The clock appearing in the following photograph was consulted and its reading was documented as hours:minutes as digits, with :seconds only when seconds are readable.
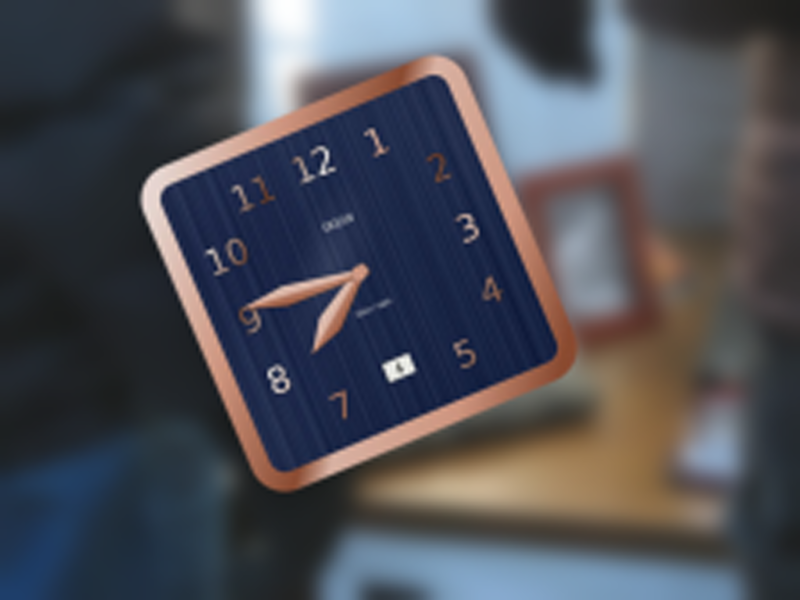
7:46
